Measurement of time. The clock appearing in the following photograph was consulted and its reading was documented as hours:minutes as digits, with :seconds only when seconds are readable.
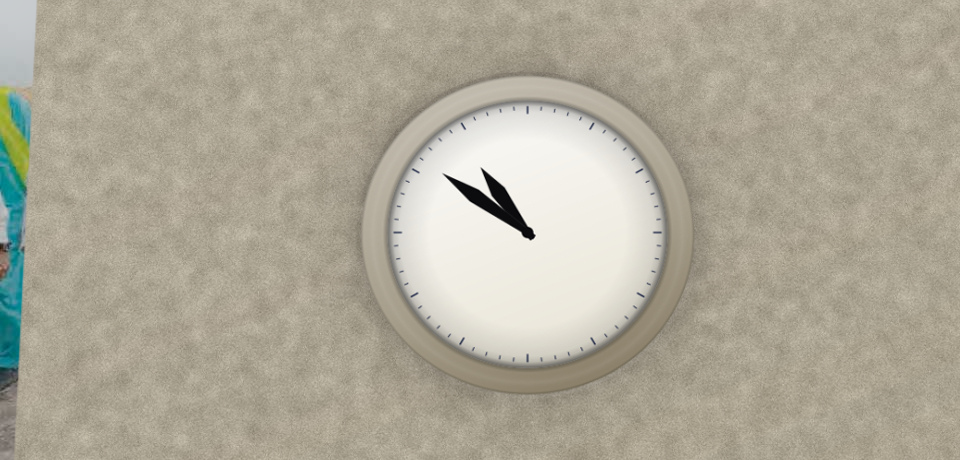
10:51
